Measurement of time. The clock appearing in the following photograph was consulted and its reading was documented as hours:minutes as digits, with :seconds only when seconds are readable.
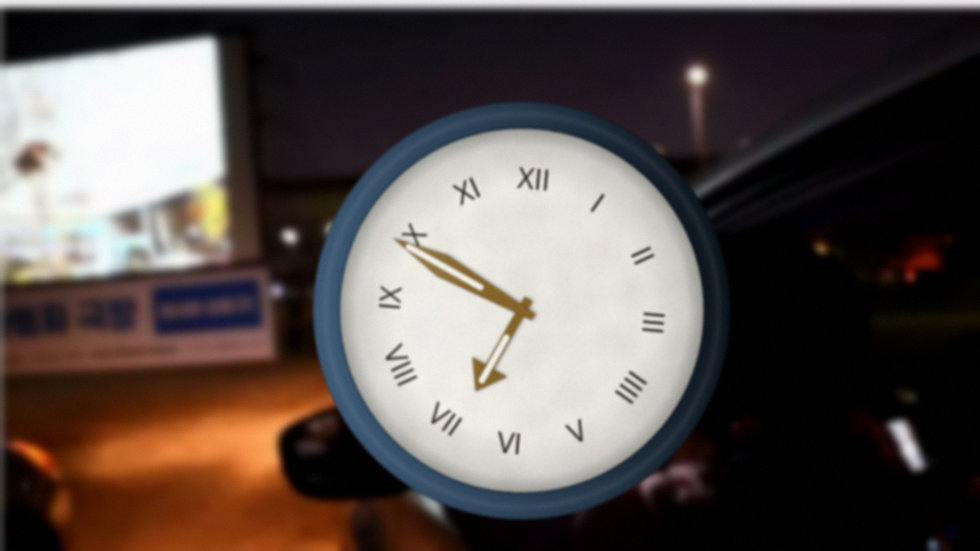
6:49
